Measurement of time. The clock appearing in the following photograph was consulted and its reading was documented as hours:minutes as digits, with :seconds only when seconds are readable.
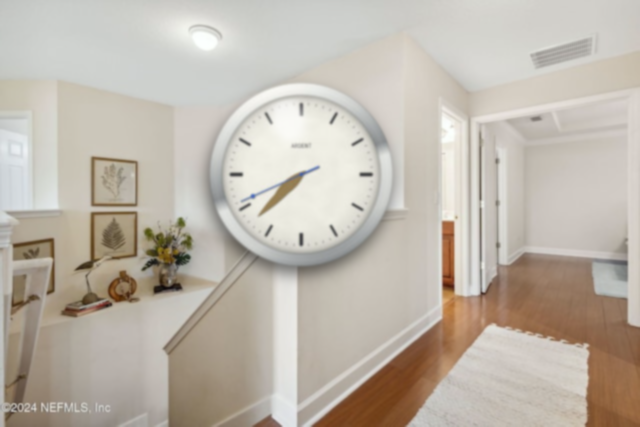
7:37:41
